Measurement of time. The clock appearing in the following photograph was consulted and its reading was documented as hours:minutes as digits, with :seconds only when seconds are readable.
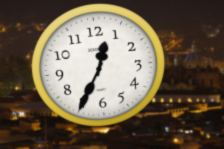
12:35
